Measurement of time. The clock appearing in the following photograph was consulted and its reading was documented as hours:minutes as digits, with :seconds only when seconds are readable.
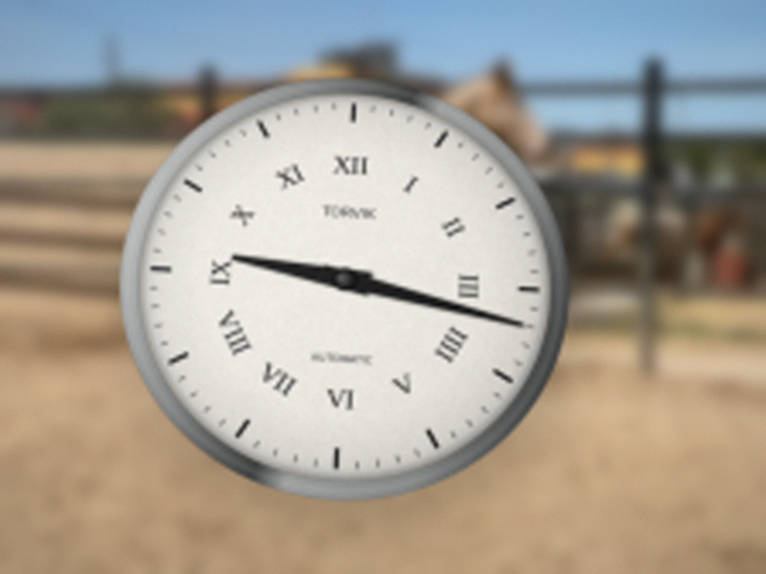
9:17
